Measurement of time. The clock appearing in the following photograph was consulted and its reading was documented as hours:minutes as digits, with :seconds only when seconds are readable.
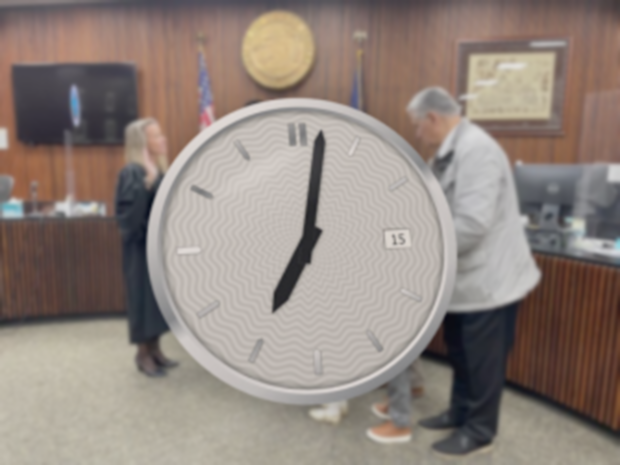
7:02
